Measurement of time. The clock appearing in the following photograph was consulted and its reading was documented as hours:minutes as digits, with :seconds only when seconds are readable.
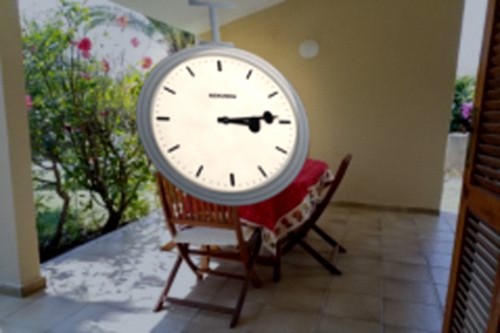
3:14
